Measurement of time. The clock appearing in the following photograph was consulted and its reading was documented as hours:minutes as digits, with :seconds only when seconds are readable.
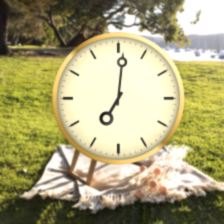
7:01
